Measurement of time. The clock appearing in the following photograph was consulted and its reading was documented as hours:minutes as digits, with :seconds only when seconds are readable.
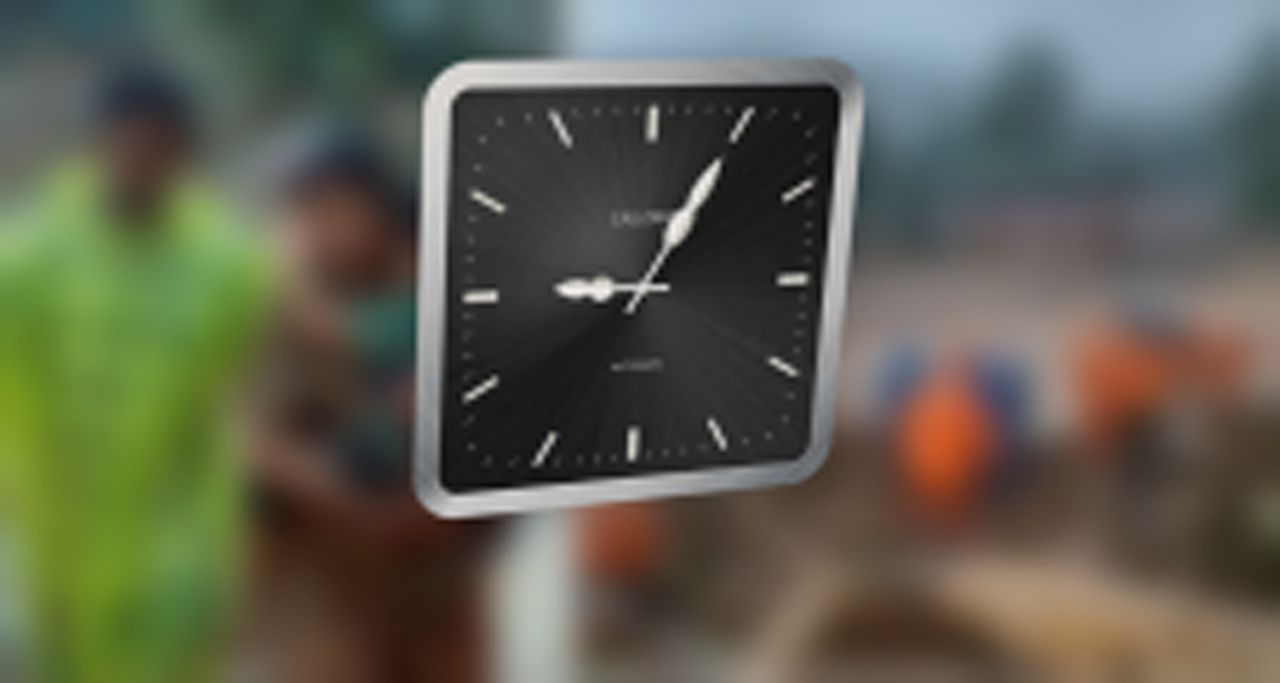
9:05
